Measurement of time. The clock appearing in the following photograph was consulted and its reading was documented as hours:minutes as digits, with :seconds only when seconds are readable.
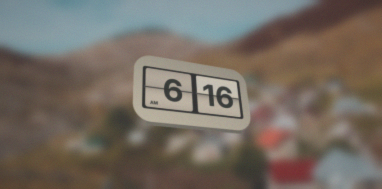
6:16
